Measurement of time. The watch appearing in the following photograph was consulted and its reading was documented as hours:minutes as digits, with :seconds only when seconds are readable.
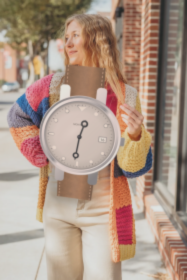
12:31
